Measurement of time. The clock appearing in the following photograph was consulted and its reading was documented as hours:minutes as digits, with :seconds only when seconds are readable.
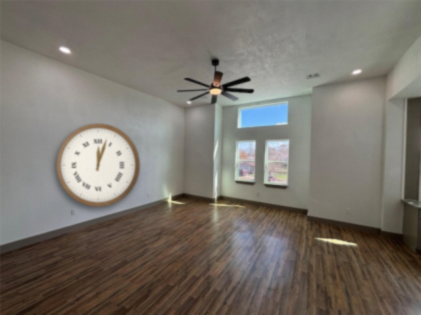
12:03
